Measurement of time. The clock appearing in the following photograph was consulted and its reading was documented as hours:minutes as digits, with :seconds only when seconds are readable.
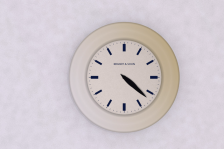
4:22
